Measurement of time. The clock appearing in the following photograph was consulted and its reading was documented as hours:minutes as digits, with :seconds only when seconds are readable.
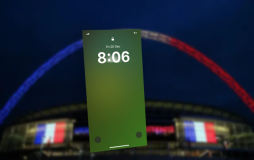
8:06
